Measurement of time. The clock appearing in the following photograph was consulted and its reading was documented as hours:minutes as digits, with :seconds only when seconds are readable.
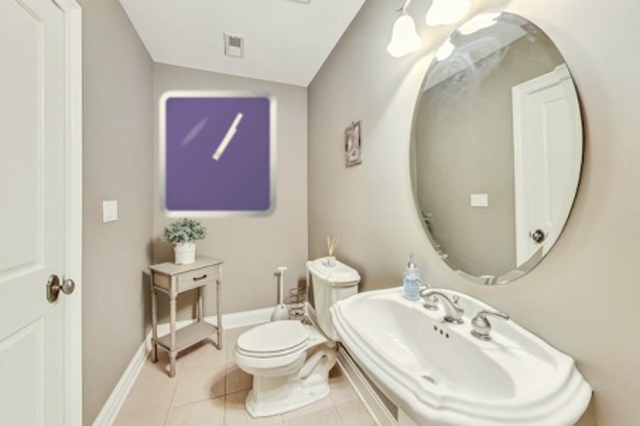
1:05
